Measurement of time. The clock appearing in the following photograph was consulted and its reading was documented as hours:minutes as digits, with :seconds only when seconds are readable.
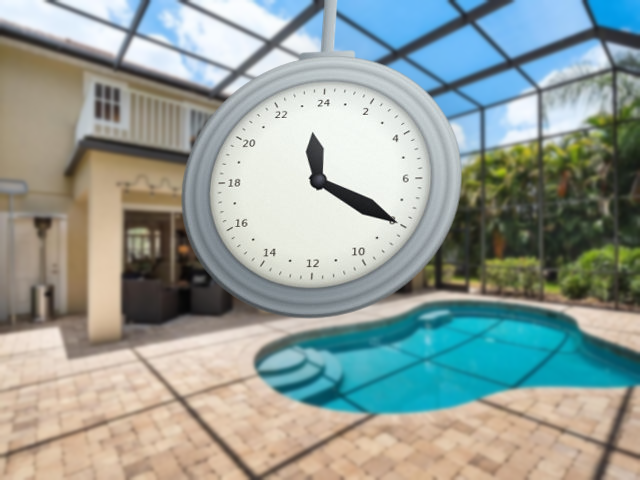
23:20
